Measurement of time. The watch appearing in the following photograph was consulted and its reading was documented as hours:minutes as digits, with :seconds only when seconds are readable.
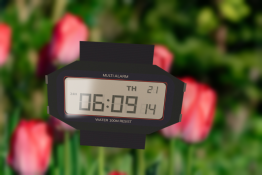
6:09:14
